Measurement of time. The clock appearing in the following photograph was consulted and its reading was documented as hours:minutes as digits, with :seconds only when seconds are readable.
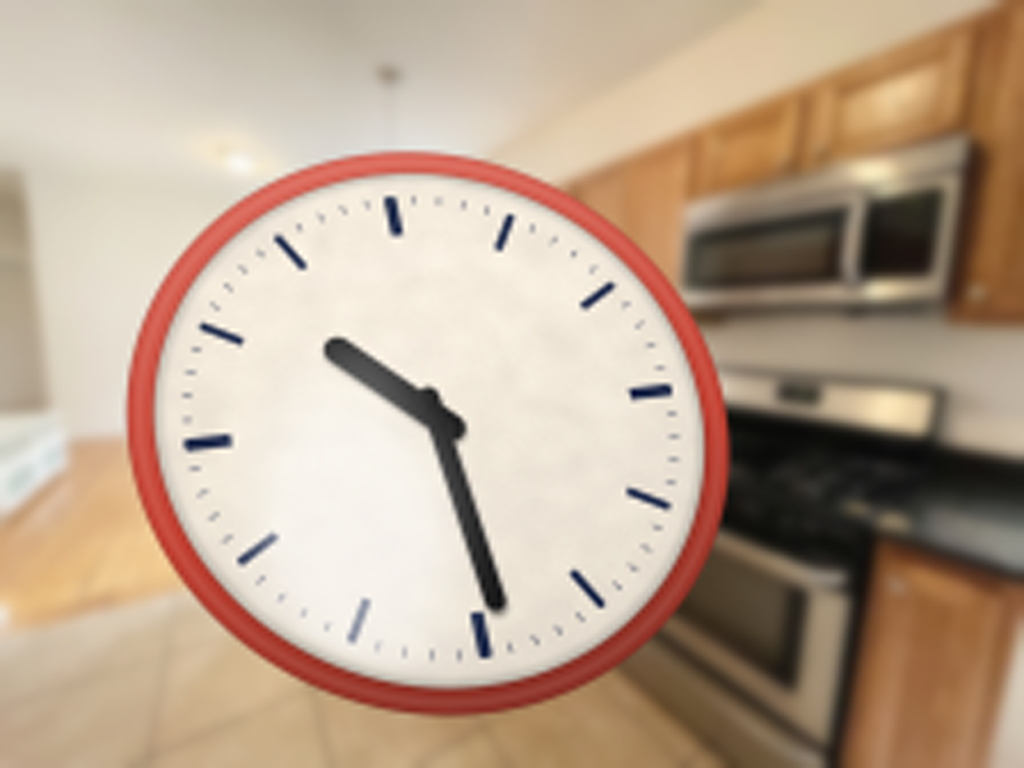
10:29
